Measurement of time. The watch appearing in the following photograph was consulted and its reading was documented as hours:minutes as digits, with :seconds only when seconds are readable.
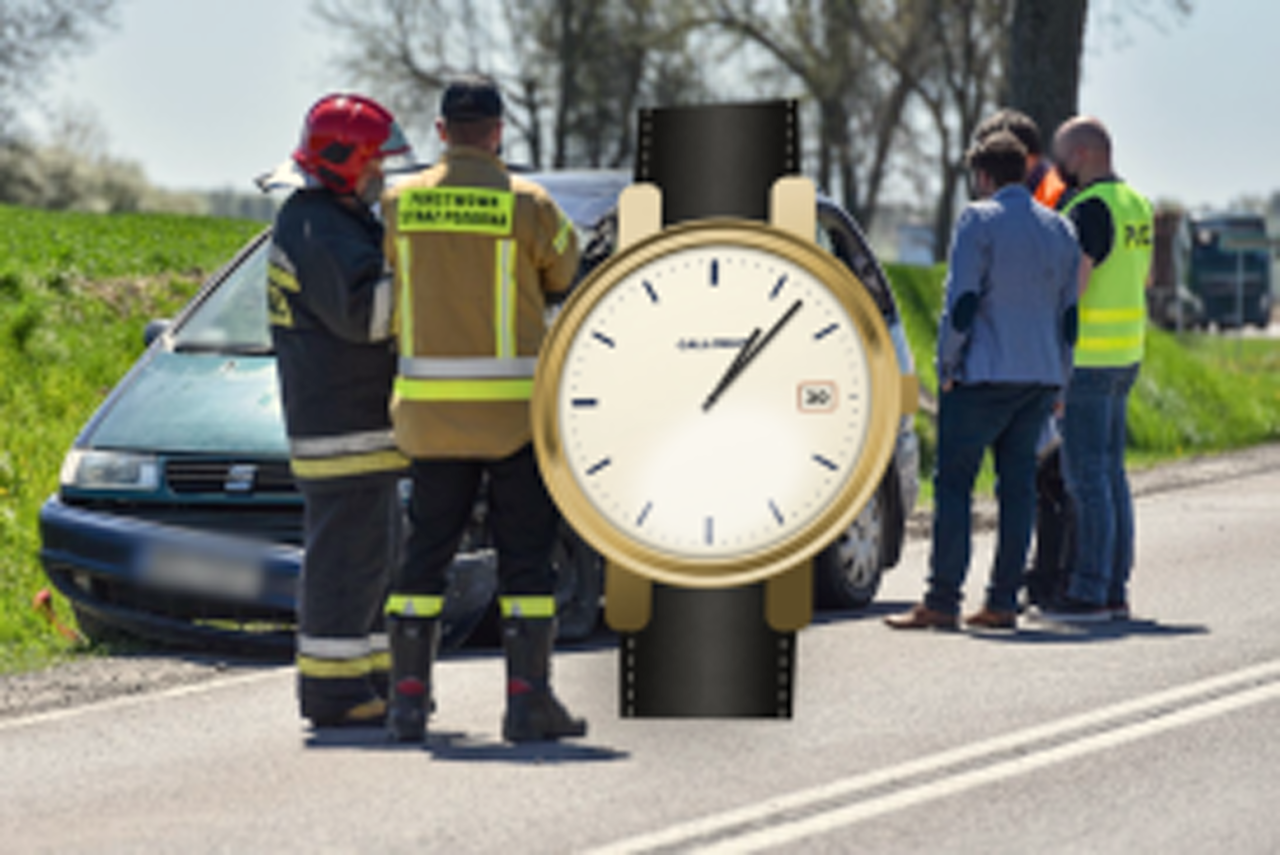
1:07
